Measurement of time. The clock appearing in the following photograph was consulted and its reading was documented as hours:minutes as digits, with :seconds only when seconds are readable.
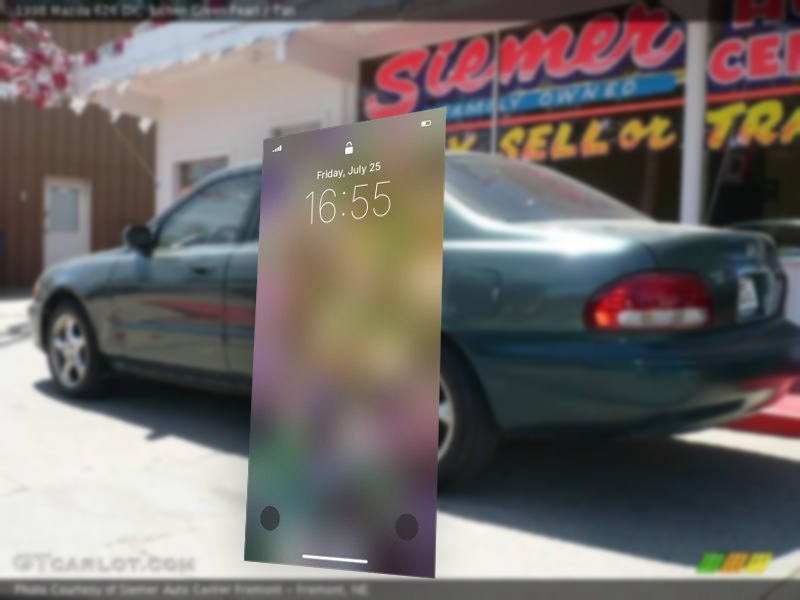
16:55
